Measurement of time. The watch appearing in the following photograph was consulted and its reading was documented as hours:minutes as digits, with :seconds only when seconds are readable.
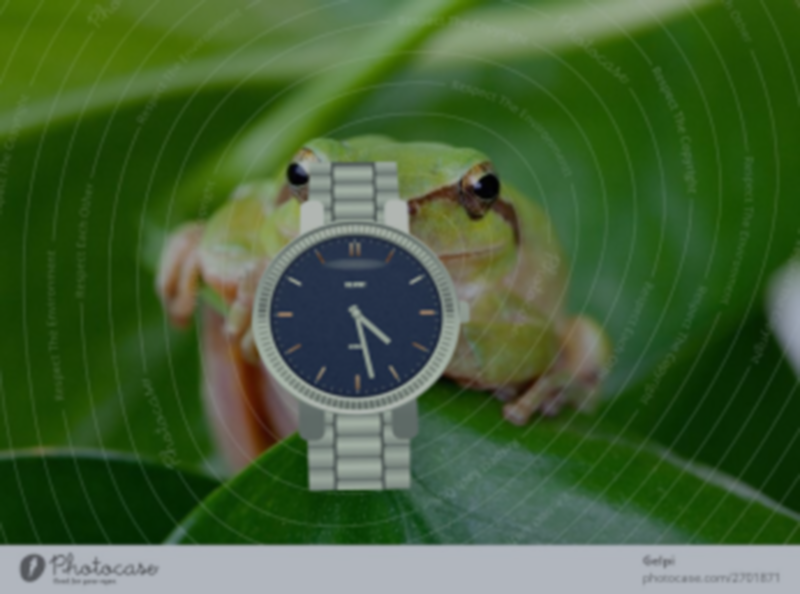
4:28
